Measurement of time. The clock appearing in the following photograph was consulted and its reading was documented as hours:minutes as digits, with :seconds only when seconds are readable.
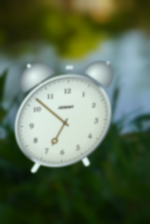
6:52
